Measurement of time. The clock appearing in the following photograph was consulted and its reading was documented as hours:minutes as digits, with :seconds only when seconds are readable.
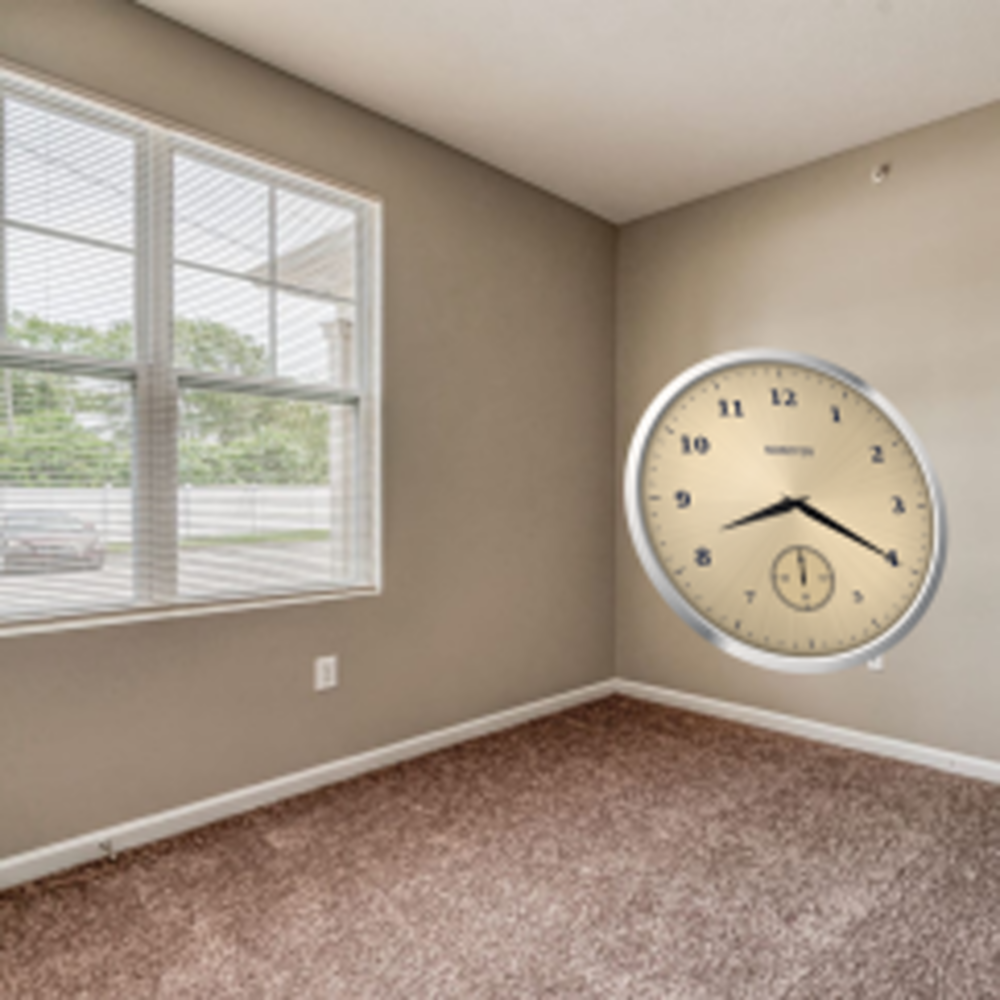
8:20
